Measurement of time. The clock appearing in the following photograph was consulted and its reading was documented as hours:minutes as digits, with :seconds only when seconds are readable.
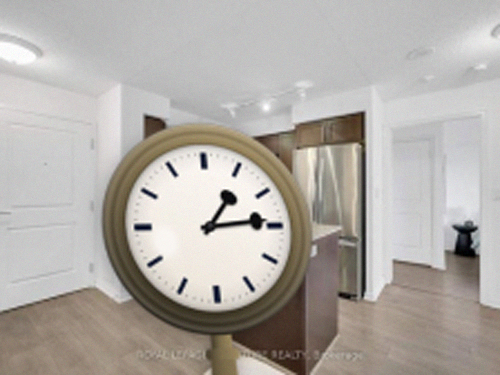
1:14
